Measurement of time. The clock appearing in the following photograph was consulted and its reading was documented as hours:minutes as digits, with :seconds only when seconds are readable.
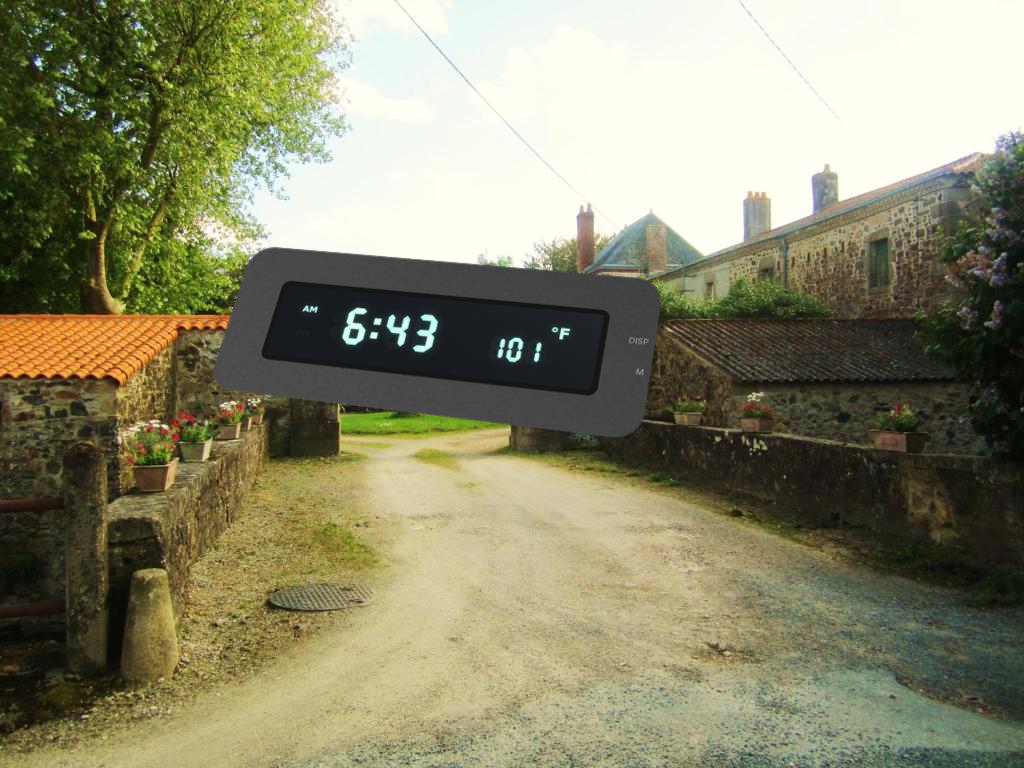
6:43
